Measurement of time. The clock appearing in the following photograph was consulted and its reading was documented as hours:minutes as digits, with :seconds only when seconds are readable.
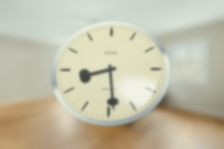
8:29
